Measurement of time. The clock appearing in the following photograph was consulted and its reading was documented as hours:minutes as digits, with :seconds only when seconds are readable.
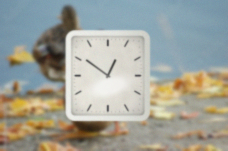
12:51
